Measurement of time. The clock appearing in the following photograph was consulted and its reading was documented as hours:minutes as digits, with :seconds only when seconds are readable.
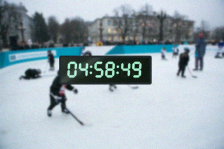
4:58:49
